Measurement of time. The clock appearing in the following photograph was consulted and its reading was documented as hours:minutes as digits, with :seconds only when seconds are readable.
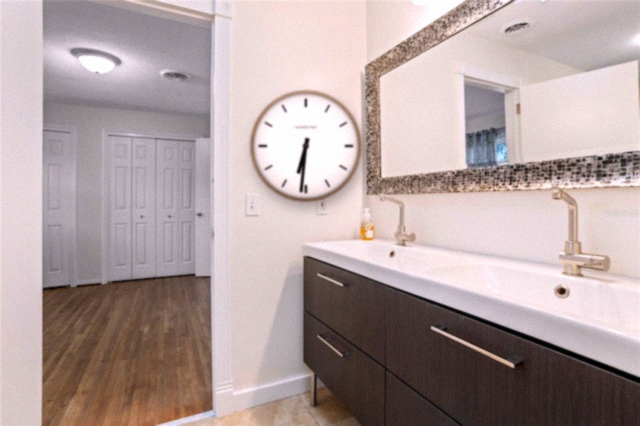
6:31
